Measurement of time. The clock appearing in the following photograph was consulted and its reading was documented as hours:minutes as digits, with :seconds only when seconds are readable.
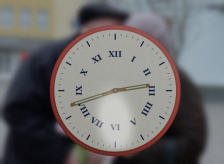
2:42
